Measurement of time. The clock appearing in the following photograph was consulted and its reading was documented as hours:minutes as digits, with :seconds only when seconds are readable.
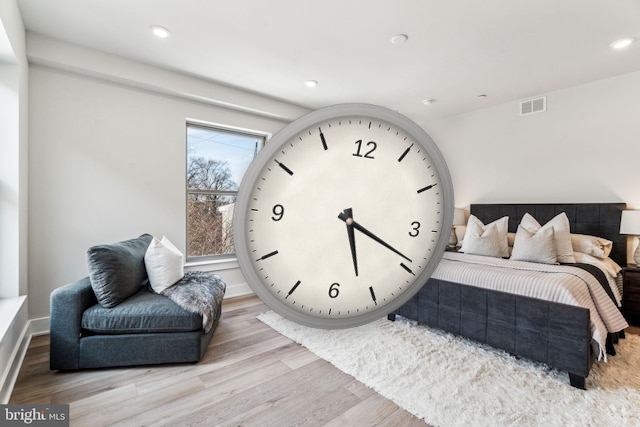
5:19
